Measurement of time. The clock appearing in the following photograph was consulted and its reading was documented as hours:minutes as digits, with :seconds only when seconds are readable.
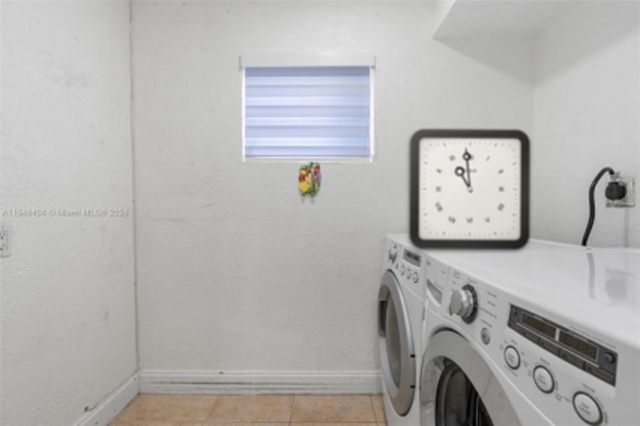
10:59
